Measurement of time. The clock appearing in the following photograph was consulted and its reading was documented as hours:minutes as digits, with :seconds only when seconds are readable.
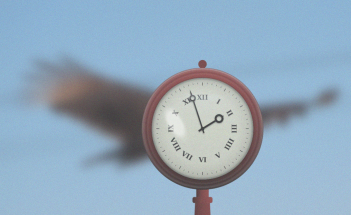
1:57
